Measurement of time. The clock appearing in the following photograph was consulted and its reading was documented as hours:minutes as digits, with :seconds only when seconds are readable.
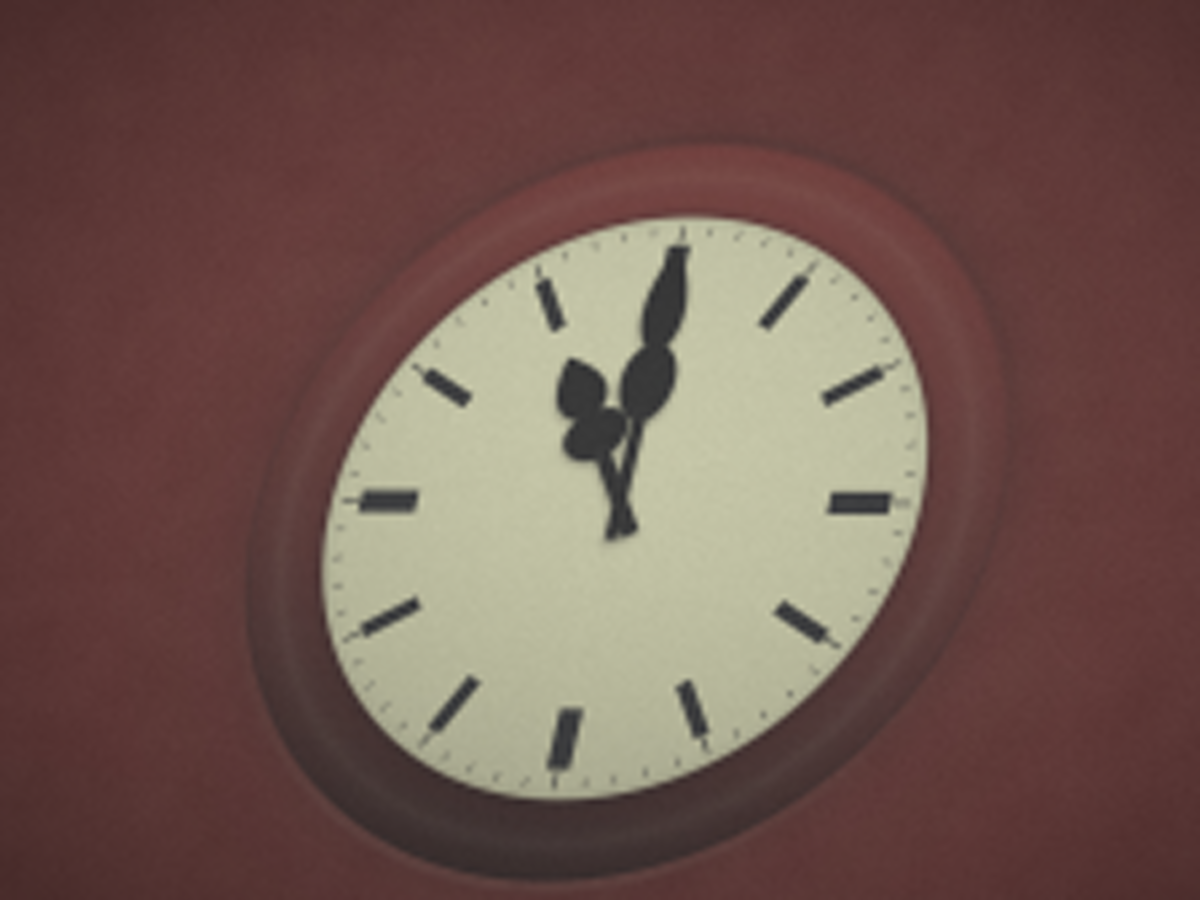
11:00
